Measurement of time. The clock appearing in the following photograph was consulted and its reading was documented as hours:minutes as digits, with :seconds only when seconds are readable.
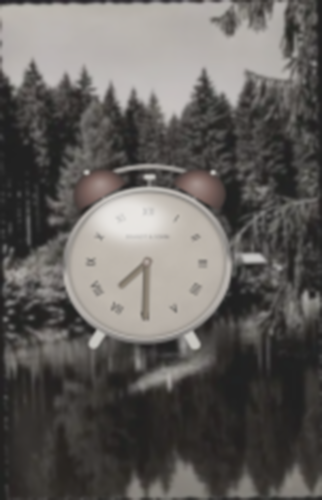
7:30
